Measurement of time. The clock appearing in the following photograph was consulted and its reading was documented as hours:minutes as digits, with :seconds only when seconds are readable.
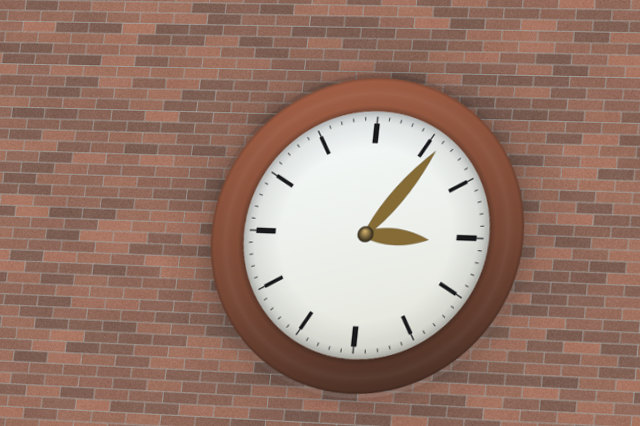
3:06
